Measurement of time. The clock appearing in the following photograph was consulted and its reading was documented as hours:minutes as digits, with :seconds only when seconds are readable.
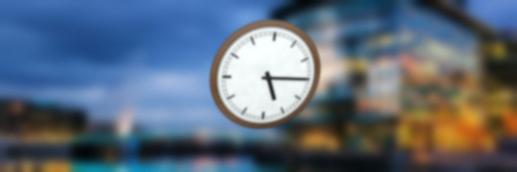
5:15
